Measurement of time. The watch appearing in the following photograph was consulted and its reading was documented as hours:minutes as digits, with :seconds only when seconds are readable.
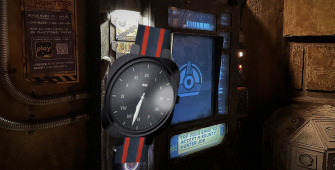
6:32
